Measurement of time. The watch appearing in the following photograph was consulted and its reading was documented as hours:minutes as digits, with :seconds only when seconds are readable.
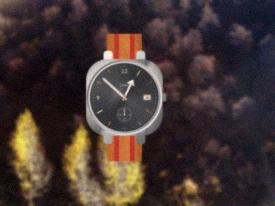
12:52
